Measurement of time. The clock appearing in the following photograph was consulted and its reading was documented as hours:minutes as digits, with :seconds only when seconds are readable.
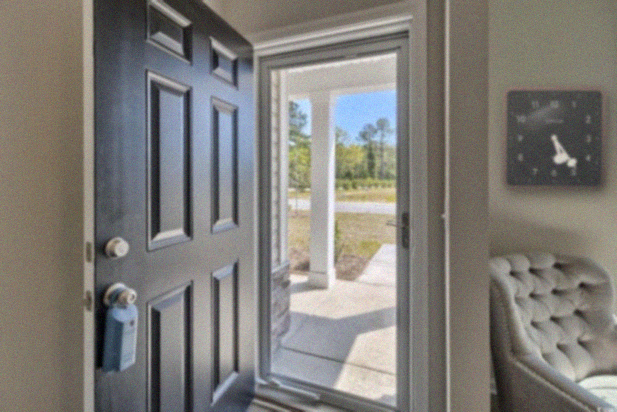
5:24
